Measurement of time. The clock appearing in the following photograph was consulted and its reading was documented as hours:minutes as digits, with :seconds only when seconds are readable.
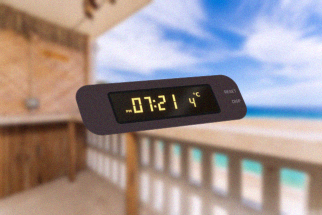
7:21
